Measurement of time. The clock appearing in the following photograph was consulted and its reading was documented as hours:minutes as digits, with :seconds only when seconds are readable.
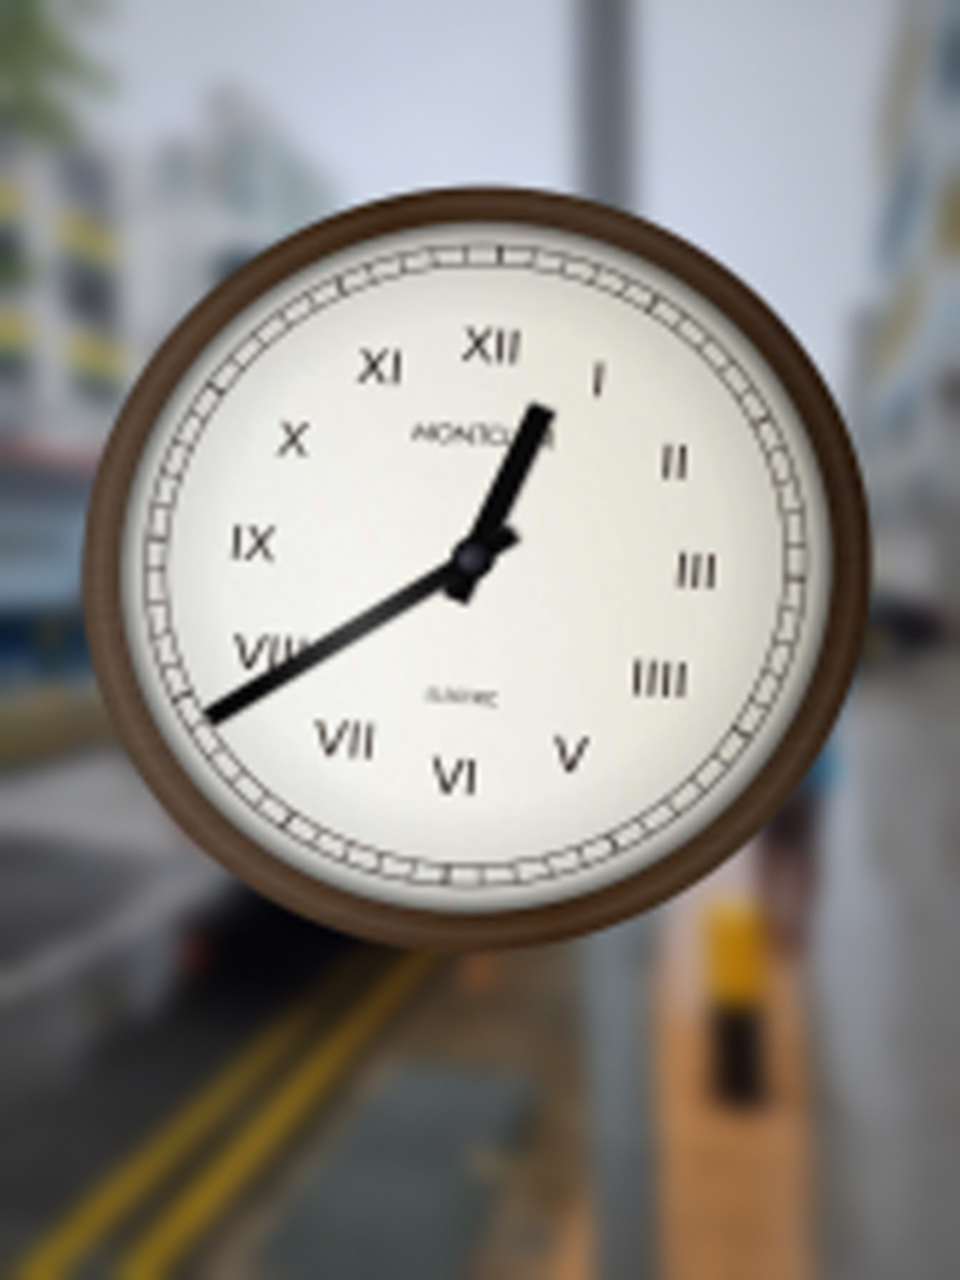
12:39
